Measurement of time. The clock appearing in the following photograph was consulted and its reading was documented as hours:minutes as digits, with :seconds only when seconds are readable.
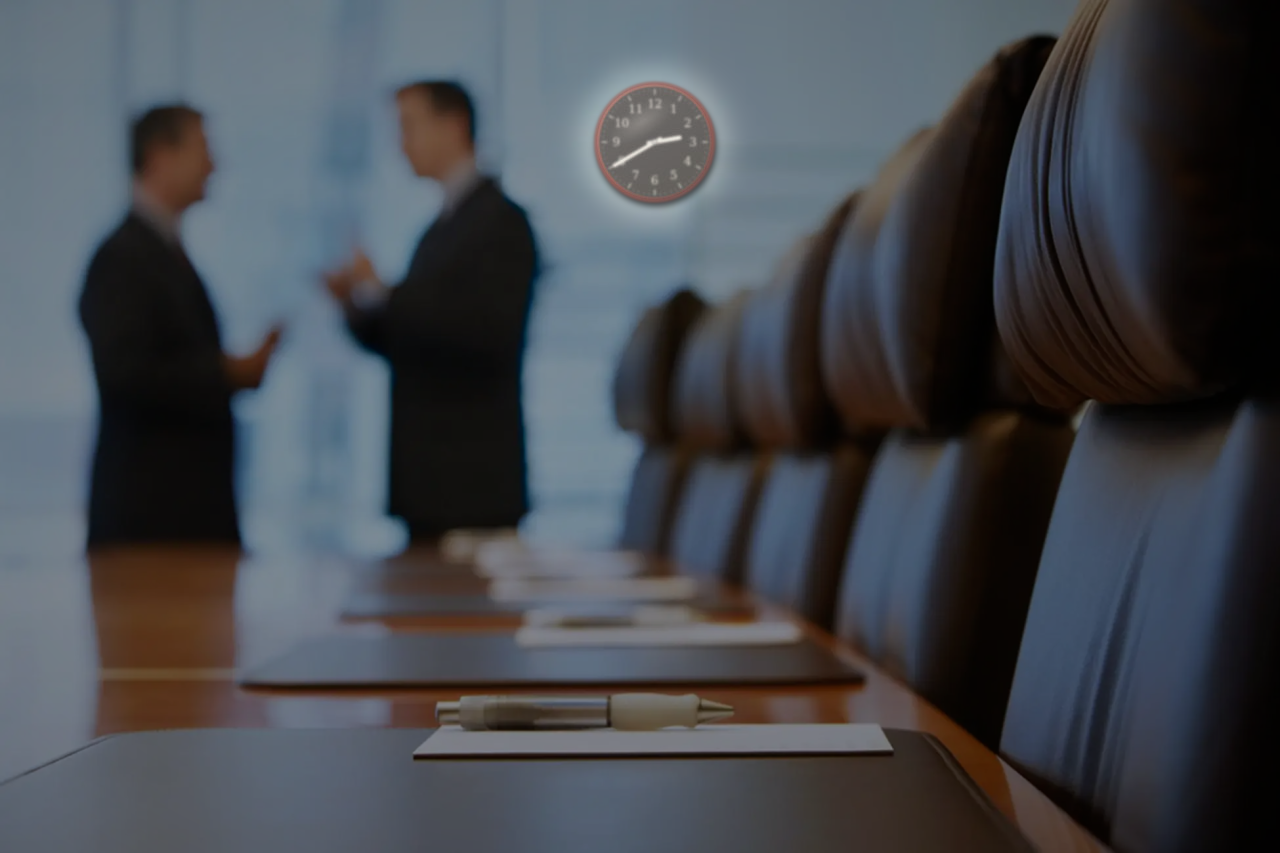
2:40
